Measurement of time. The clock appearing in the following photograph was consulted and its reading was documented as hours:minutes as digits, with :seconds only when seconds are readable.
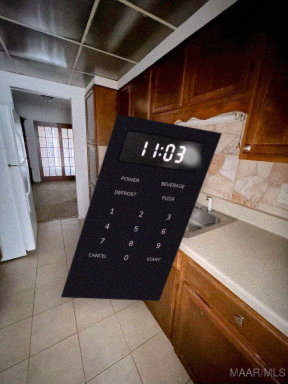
11:03
